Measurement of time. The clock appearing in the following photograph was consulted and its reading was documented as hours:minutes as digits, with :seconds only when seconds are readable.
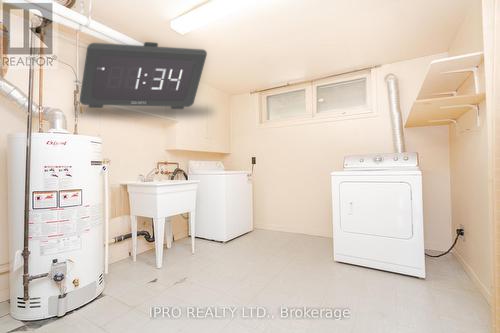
1:34
